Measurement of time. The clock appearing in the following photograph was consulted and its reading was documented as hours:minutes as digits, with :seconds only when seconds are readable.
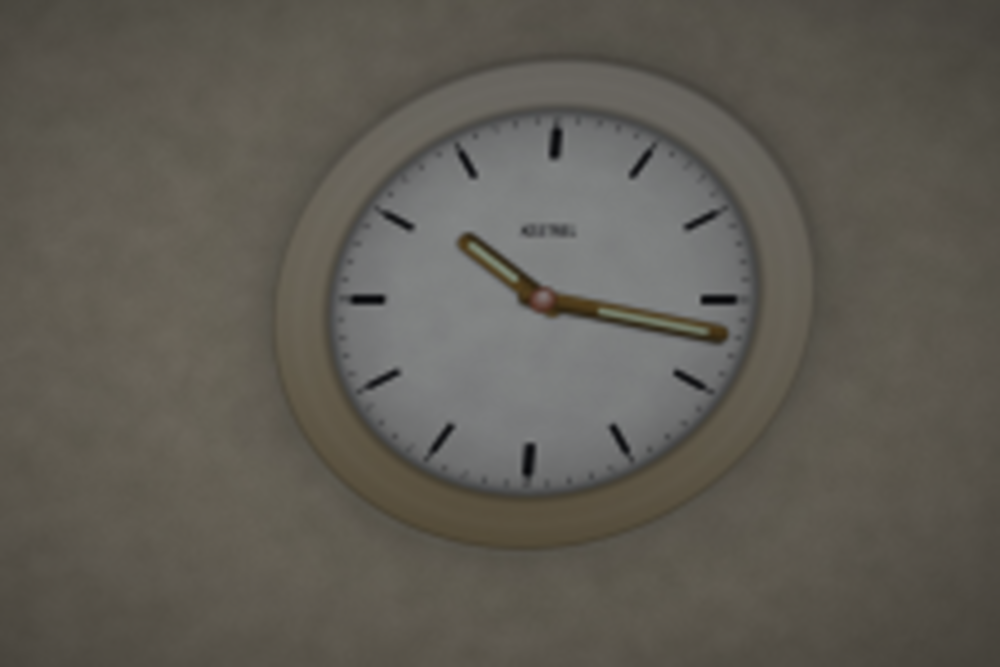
10:17
